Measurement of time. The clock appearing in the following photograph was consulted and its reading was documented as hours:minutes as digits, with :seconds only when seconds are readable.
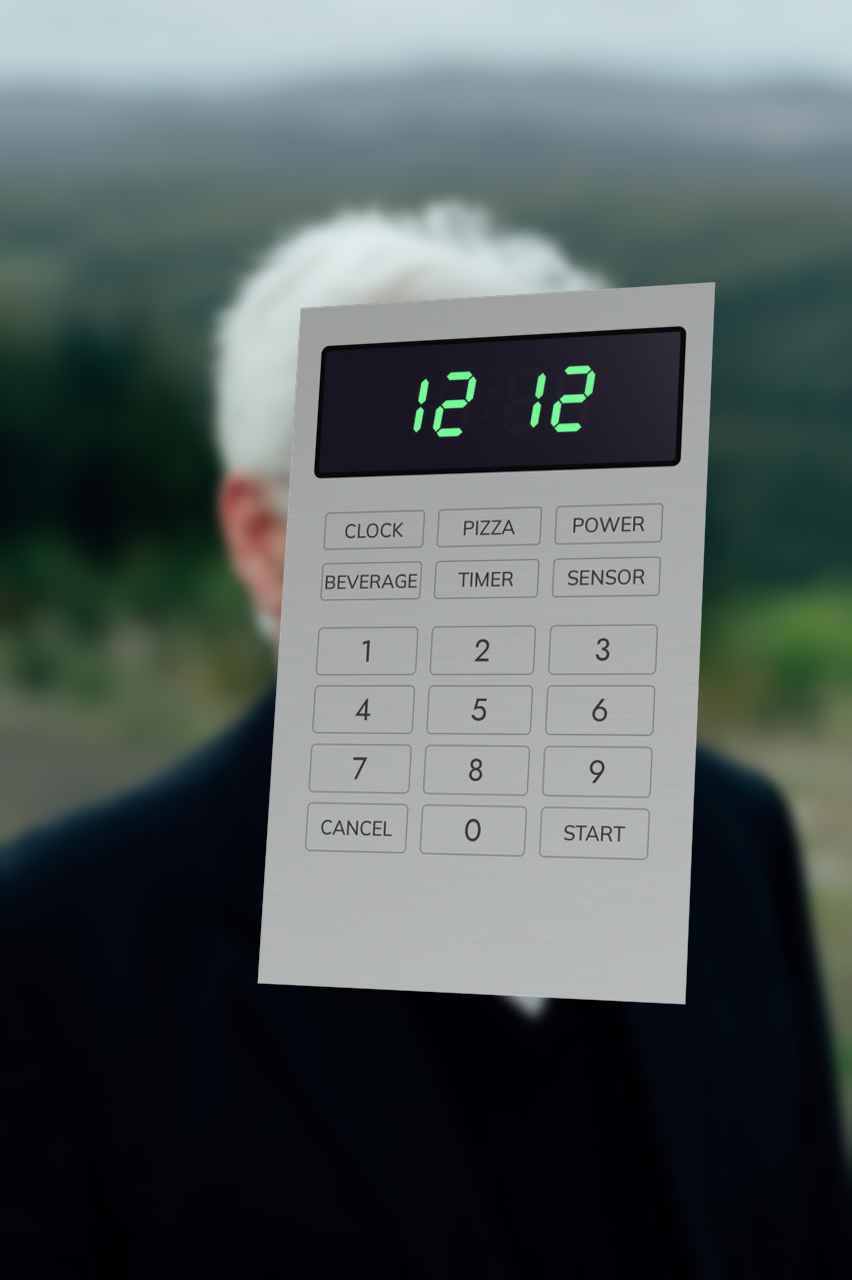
12:12
